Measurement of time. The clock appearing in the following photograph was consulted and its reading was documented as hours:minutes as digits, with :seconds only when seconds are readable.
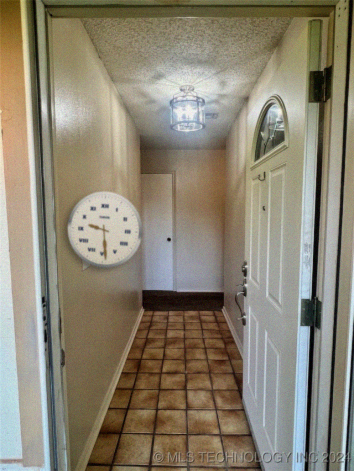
9:29
